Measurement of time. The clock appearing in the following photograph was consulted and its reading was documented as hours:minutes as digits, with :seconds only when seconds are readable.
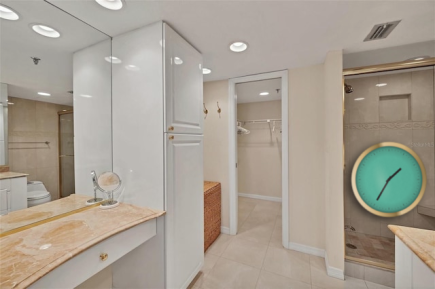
1:35
